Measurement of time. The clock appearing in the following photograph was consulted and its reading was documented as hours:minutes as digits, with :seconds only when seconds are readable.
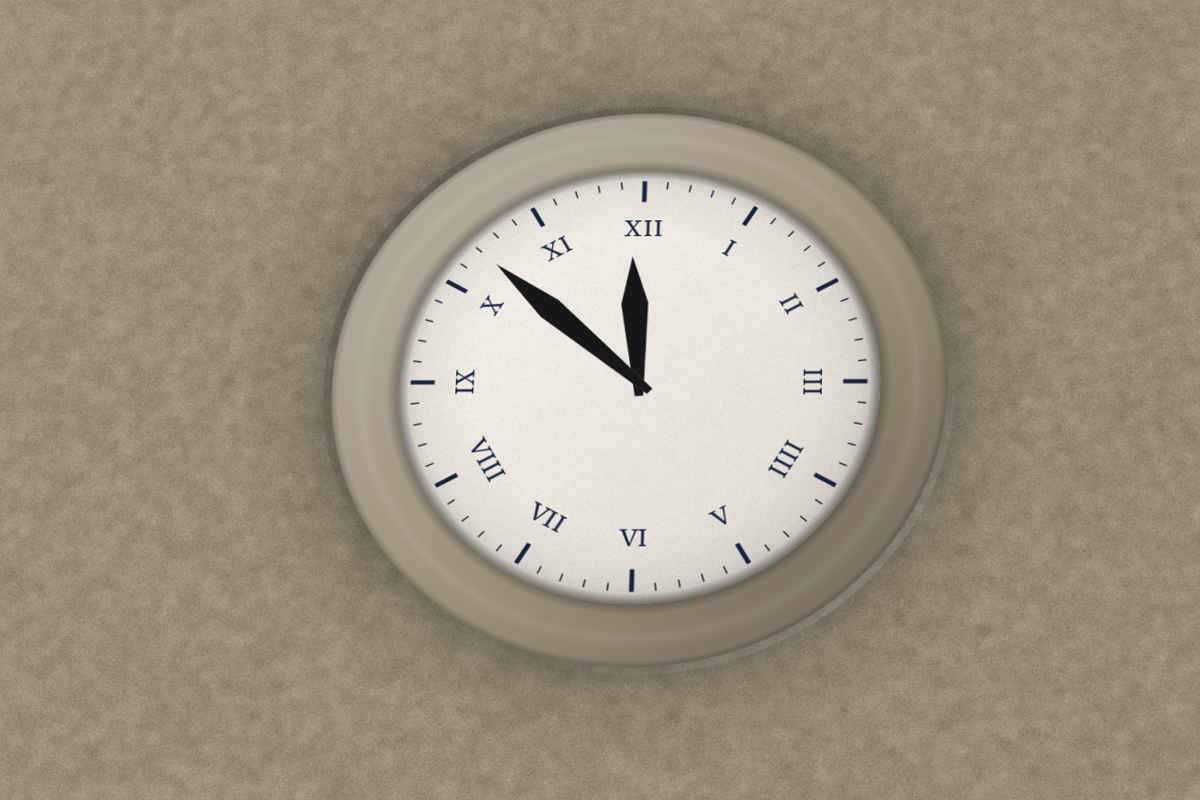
11:52
